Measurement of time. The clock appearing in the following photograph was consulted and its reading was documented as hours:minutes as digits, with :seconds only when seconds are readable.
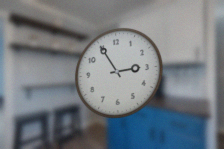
2:55
